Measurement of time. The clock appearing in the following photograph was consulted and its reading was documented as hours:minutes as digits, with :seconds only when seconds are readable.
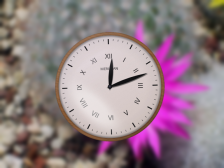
12:12
